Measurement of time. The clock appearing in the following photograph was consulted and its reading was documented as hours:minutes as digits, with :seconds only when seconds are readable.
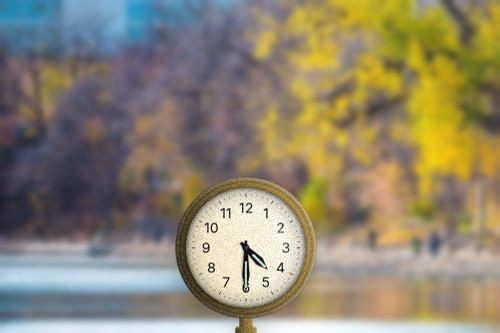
4:30
